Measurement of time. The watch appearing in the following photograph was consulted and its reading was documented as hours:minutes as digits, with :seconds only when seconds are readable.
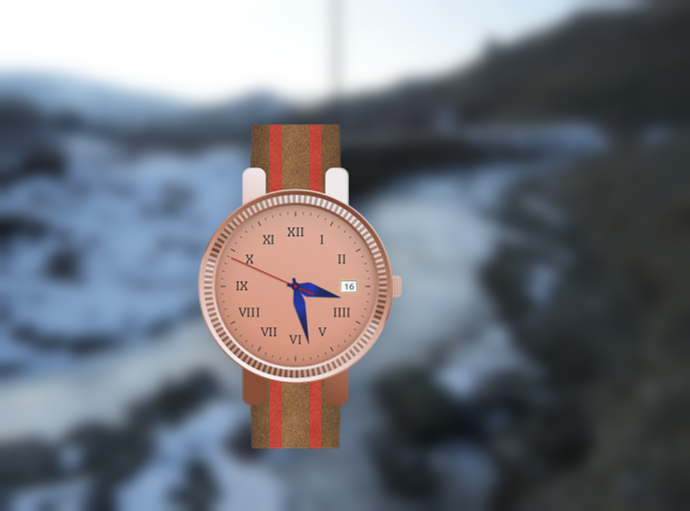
3:27:49
